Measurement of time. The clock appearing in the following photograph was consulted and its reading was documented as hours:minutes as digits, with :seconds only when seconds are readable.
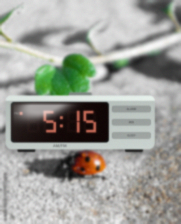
5:15
